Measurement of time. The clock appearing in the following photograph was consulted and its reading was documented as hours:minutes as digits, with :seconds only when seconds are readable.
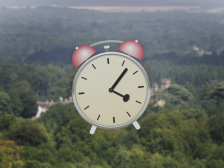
4:07
